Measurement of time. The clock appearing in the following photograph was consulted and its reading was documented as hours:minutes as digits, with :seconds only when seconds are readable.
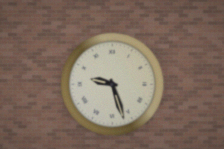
9:27
